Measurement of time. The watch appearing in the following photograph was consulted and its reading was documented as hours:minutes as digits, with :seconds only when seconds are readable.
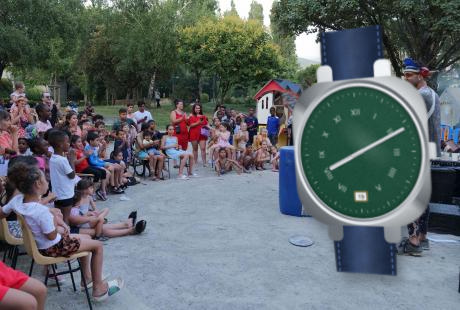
8:11
